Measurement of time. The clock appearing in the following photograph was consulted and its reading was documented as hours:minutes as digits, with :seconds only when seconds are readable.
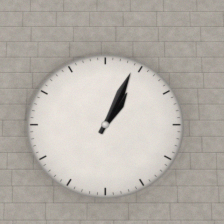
1:04
